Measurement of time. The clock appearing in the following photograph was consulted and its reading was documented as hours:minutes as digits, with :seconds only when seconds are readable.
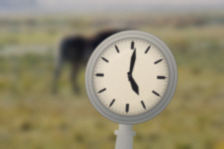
5:01
